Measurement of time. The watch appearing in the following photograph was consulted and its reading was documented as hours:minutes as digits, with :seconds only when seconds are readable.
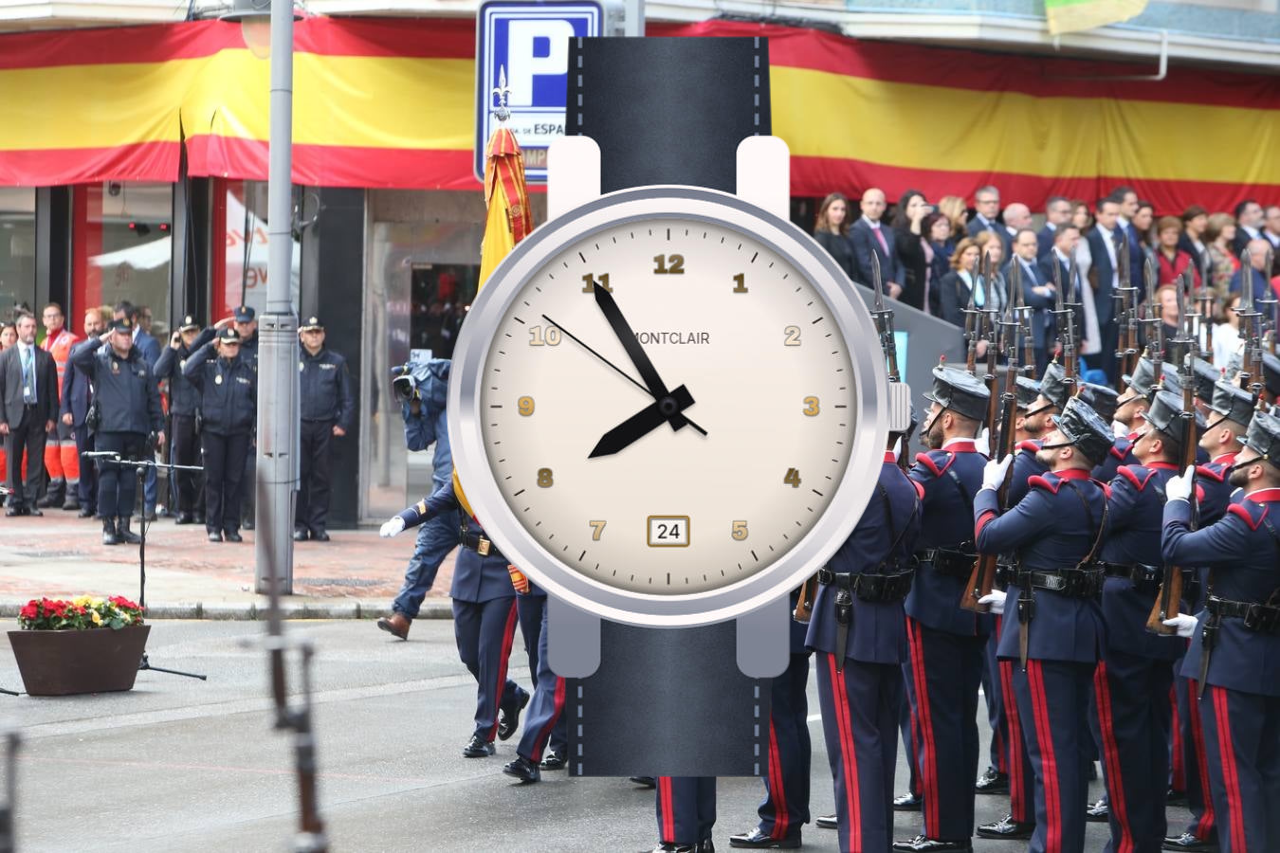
7:54:51
